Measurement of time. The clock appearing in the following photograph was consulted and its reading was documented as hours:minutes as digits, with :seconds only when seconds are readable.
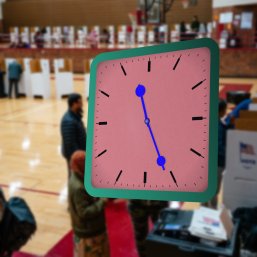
11:26
